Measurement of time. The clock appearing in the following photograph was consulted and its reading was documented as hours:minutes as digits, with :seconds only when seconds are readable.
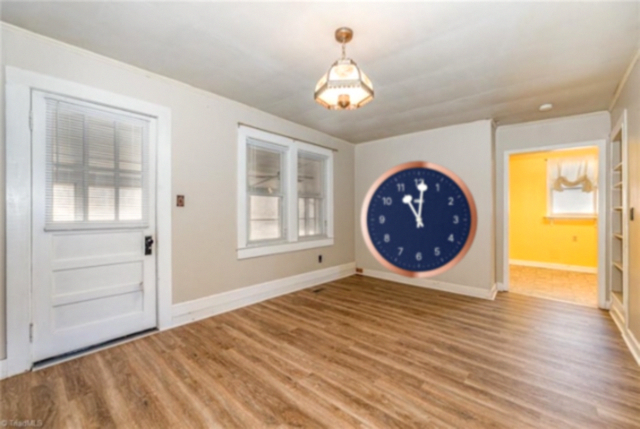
11:01
